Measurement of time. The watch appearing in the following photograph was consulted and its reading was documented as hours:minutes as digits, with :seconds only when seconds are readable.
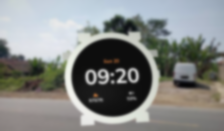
9:20
